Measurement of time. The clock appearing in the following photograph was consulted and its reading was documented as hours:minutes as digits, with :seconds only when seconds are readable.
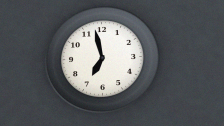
6:58
